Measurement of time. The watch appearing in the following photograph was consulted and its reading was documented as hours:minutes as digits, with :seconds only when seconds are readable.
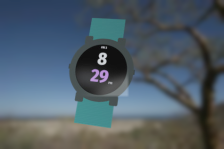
8:29
